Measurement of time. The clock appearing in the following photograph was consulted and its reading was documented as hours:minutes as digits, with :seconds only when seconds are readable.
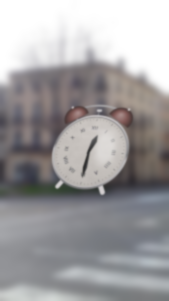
12:30
